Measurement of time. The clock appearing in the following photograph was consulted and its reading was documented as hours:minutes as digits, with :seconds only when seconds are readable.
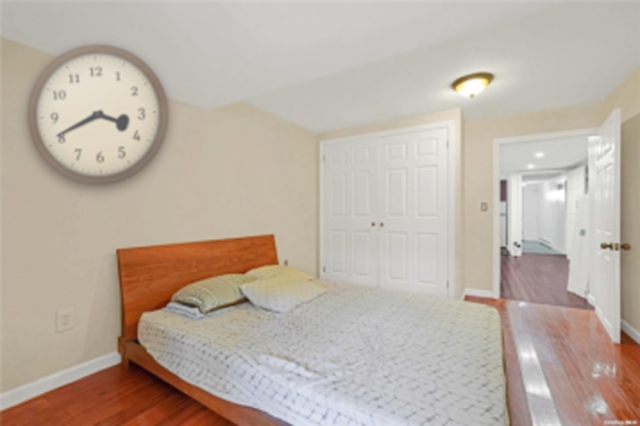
3:41
